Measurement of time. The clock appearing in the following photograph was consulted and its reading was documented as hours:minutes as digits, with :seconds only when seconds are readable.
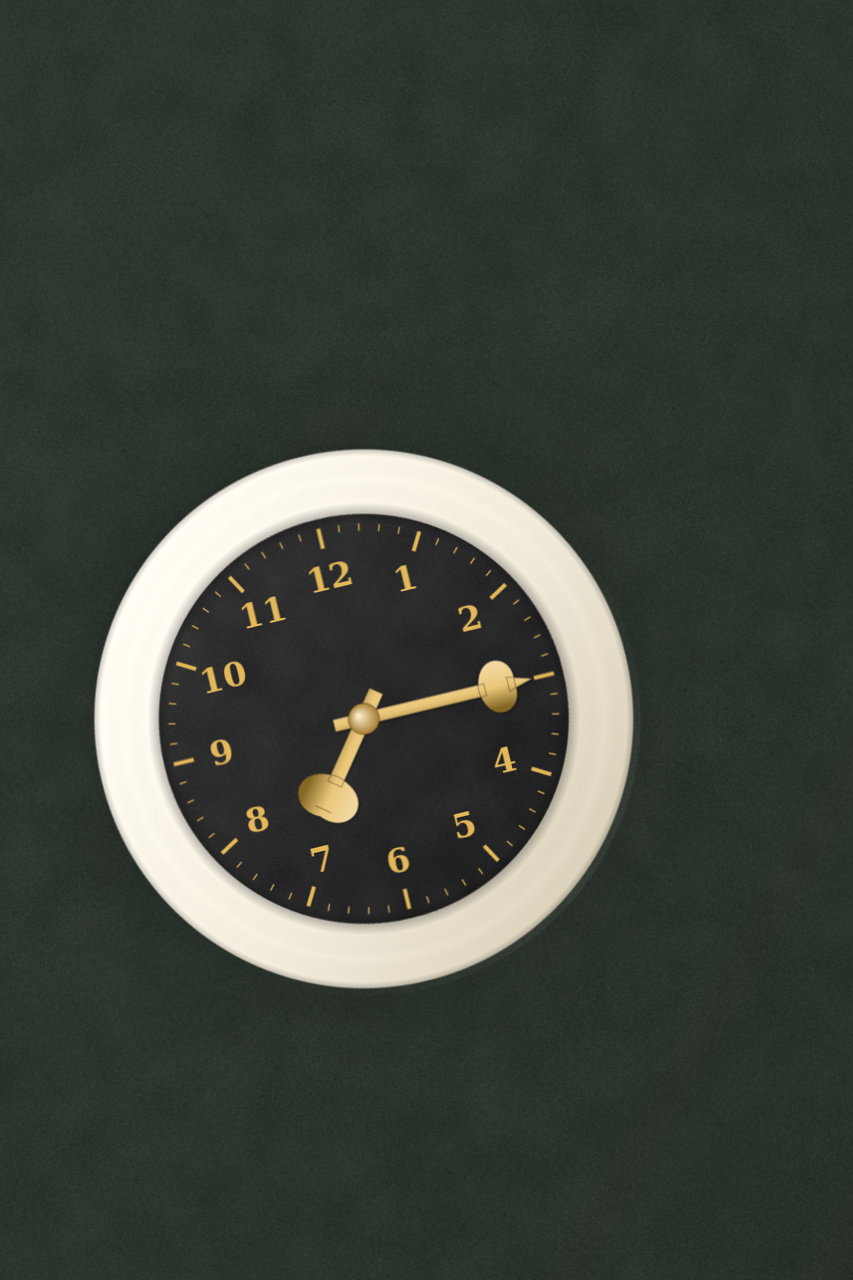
7:15
